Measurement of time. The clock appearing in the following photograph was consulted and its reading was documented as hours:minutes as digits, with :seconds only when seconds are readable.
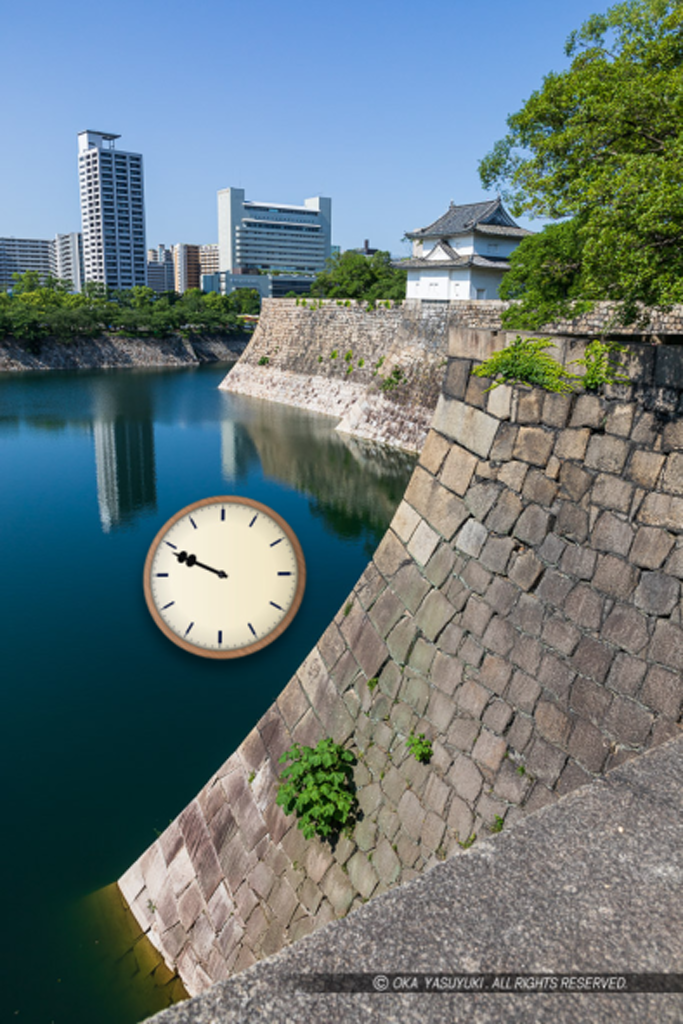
9:49
